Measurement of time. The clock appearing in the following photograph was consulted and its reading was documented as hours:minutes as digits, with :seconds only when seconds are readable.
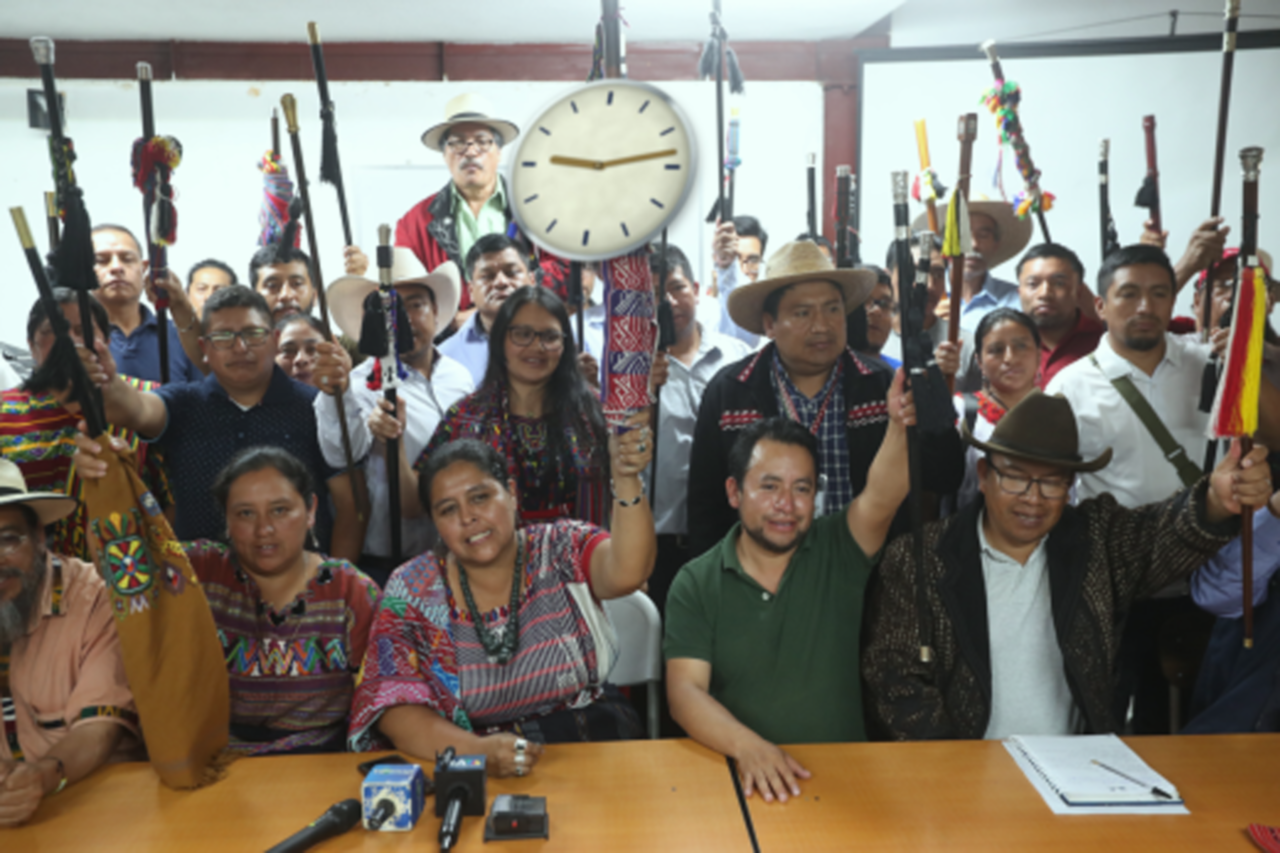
9:13
